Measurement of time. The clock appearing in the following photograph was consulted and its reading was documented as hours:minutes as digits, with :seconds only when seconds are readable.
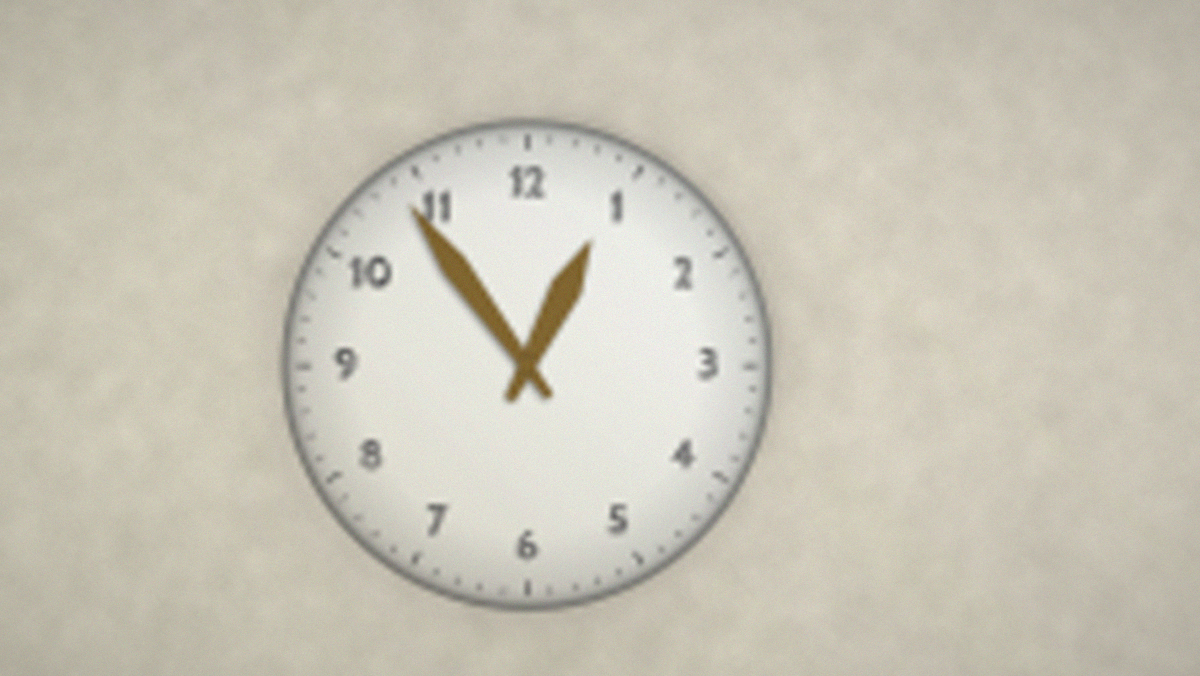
12:54
